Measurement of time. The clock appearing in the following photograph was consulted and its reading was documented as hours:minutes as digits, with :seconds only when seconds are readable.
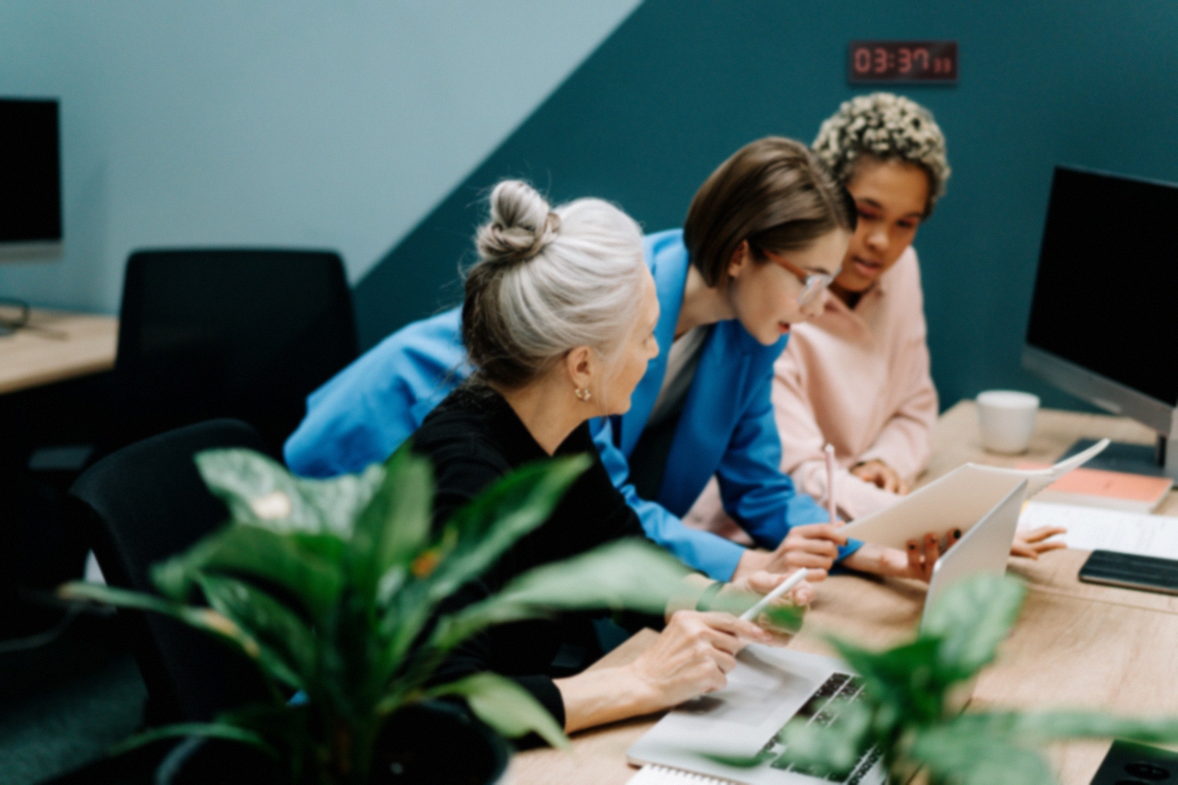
3:37
